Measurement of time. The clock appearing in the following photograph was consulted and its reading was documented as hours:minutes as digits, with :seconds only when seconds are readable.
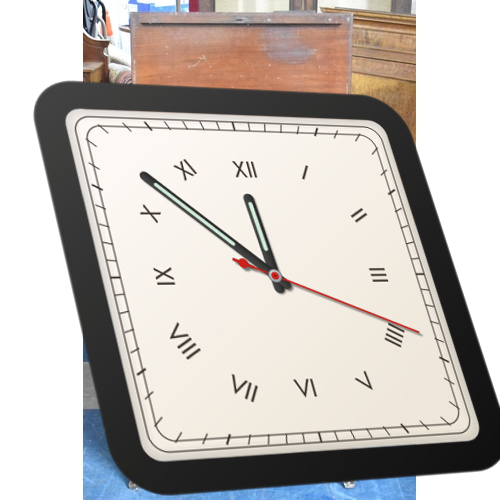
11:52:19
